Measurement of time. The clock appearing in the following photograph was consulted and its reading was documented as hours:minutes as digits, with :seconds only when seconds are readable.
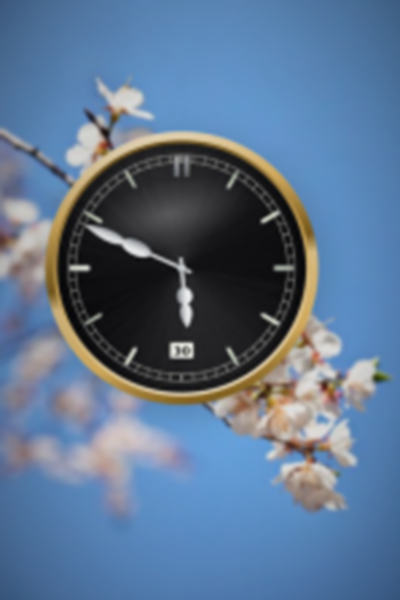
5:49
